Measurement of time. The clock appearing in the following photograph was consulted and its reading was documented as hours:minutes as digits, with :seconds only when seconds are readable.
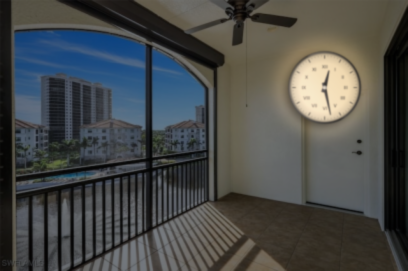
12:28
